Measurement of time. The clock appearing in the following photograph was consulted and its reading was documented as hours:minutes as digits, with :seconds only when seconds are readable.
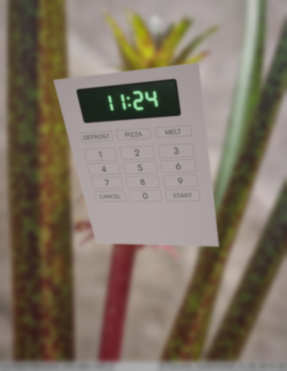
11:24
